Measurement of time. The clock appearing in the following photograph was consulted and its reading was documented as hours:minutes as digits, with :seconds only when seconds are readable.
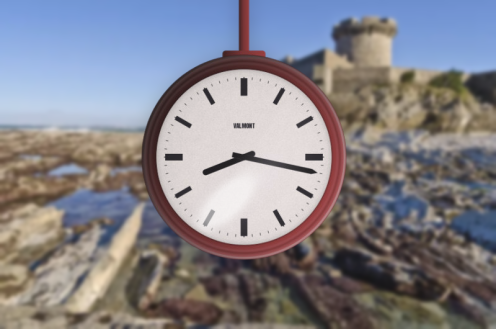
8:17
